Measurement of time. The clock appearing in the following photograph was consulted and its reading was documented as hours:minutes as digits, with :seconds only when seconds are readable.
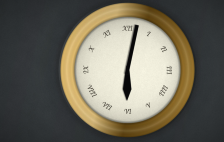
6:02
